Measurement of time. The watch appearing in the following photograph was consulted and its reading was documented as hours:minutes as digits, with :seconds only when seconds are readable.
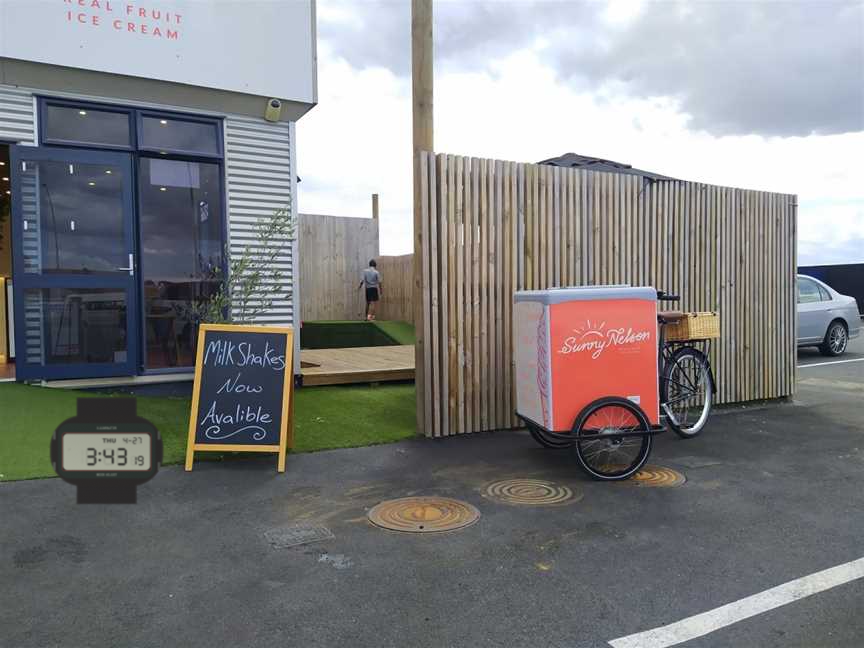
3:43:19
